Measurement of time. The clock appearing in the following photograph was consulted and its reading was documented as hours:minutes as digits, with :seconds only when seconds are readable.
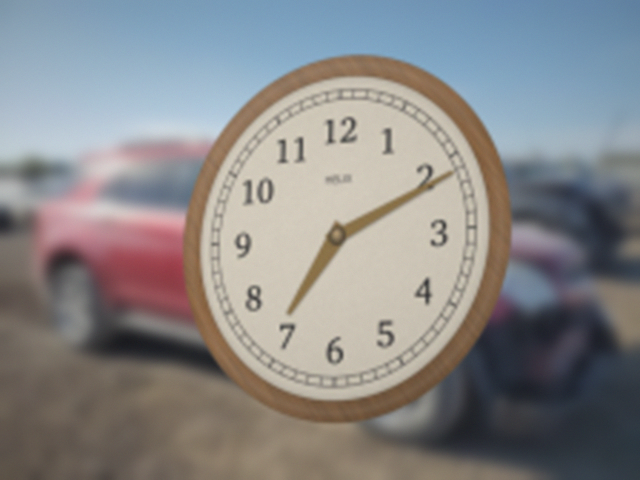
7:11
